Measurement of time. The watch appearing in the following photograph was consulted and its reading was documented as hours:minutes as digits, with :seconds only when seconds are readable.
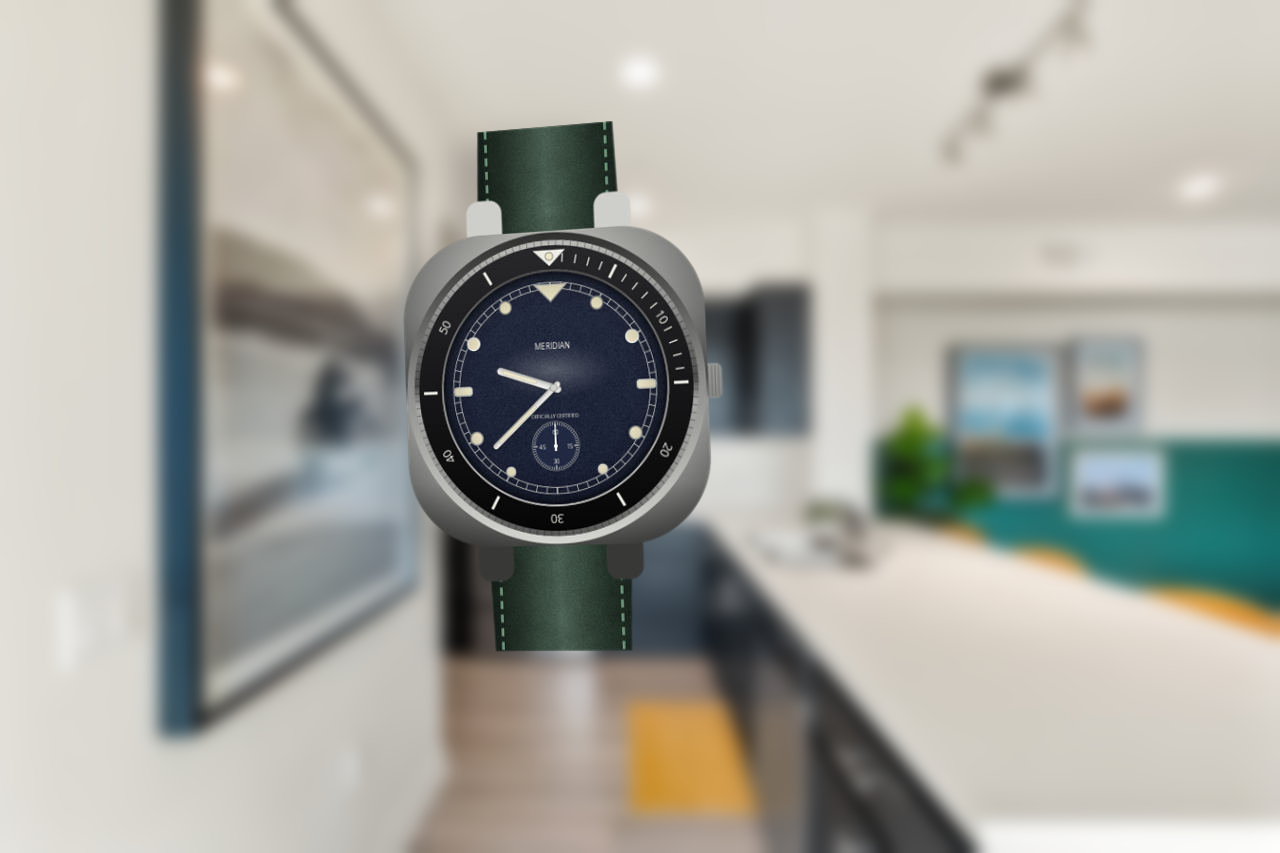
9:38
